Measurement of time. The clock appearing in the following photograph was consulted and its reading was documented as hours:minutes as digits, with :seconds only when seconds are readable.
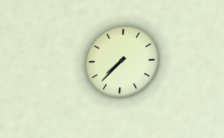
7:37
